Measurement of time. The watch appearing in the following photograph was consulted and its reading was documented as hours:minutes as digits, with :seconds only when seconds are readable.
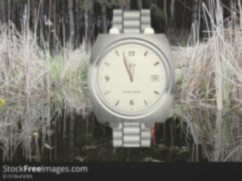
11:57
